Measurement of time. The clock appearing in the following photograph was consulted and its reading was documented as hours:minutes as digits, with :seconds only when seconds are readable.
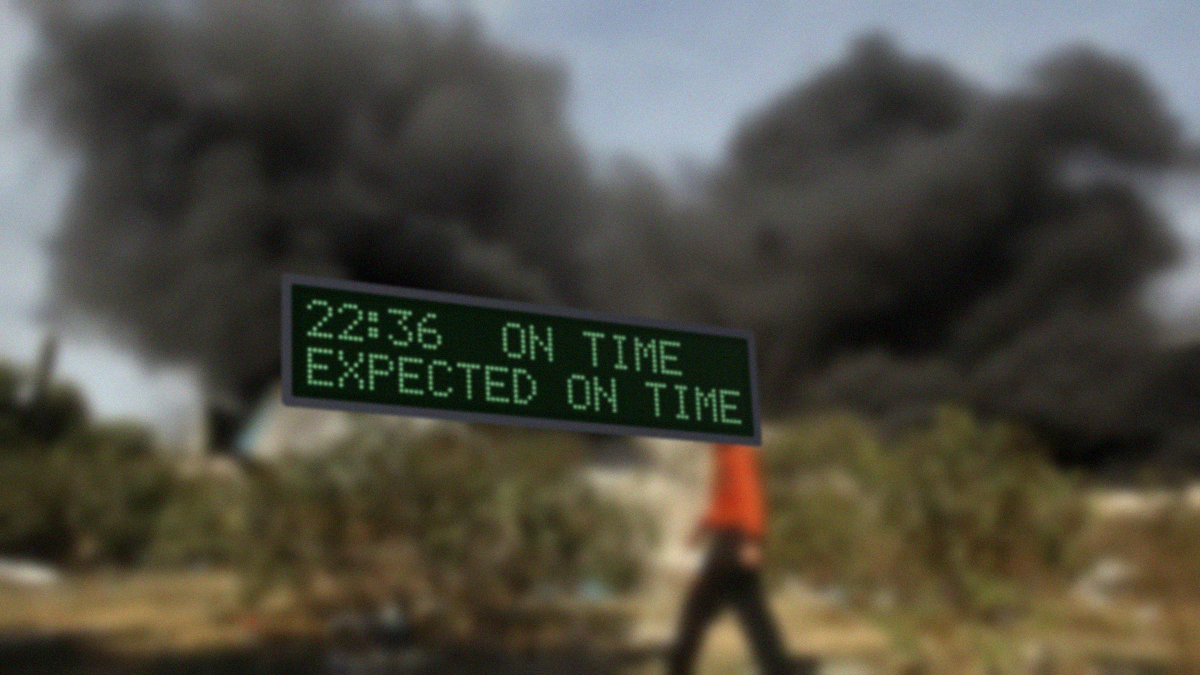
22:36
